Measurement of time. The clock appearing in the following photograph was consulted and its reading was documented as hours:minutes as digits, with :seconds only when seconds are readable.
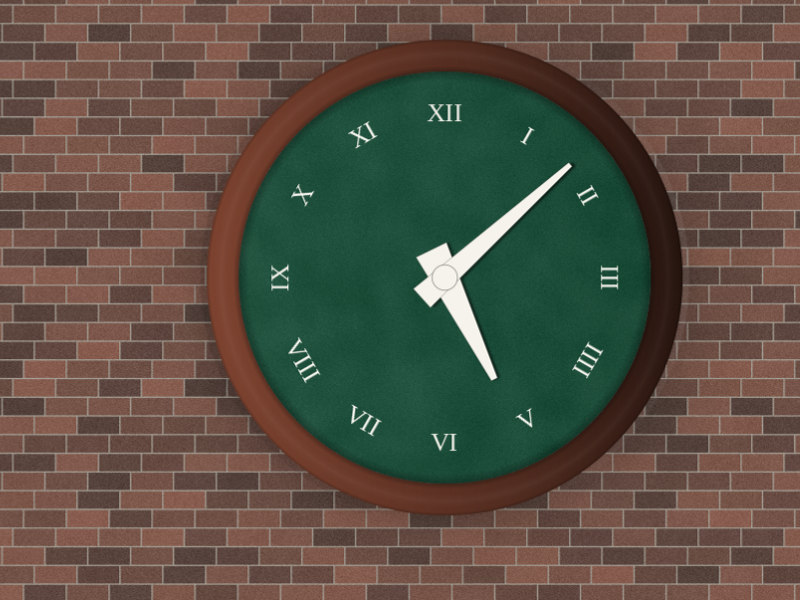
5:08
